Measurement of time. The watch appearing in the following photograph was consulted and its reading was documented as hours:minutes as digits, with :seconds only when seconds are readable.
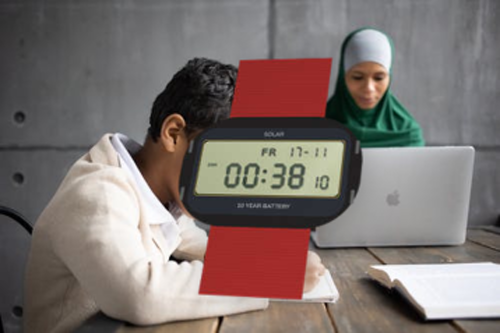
0:38:10
